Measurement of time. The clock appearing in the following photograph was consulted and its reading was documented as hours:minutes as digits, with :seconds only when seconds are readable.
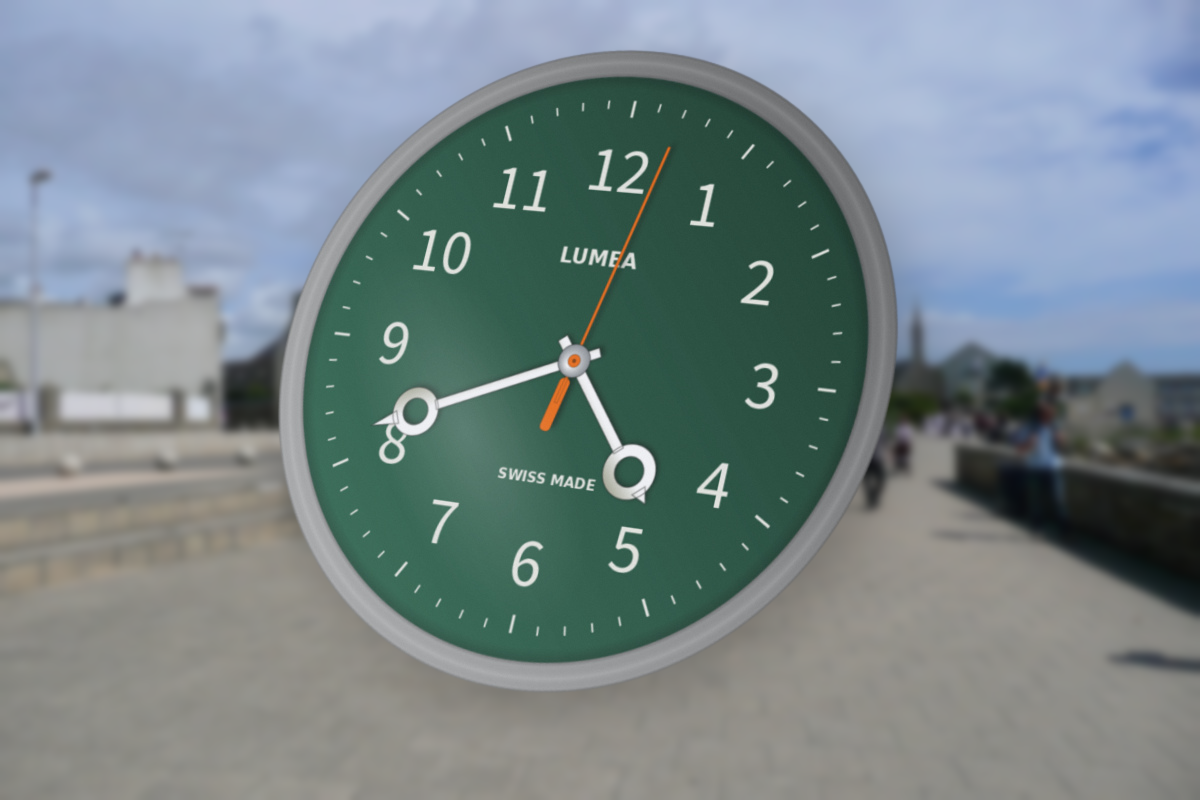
4:41:02
